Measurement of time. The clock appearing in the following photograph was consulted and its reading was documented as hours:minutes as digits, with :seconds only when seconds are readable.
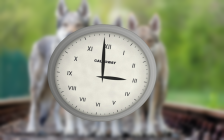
2:59
